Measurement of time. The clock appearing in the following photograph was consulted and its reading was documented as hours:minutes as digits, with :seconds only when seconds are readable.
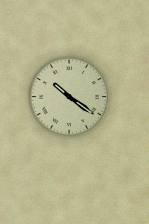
10:21
